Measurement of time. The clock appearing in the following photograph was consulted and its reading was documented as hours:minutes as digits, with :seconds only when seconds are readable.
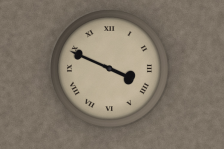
3:49
